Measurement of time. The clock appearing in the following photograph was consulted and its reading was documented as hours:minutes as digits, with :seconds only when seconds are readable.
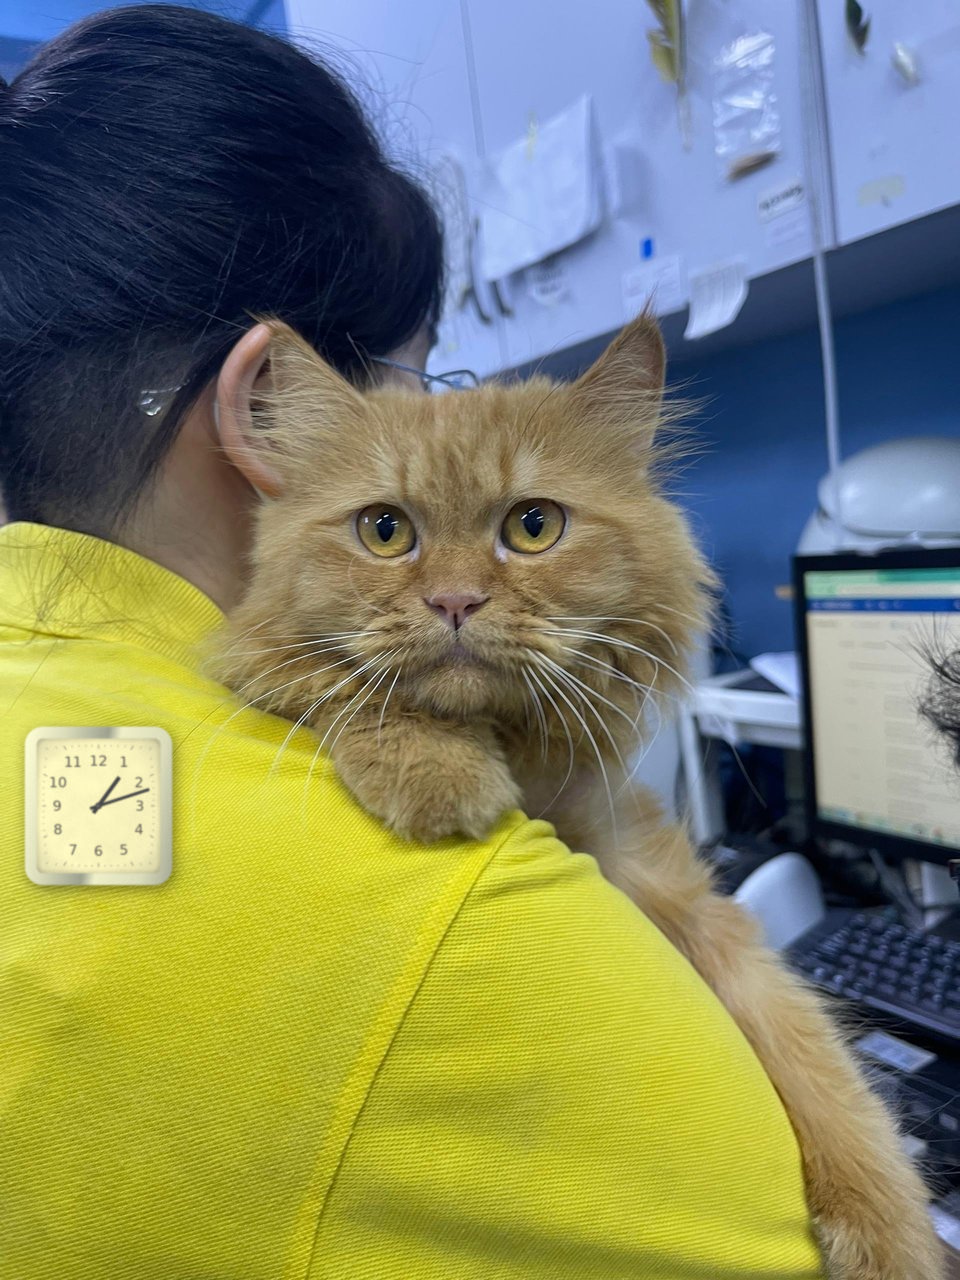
1:12
